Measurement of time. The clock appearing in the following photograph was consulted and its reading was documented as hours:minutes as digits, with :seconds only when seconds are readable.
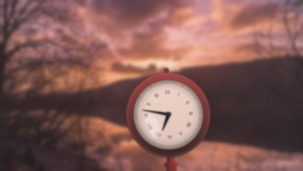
6:47
